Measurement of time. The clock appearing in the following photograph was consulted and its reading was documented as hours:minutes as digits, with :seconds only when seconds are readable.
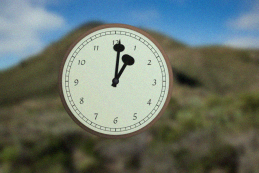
1:01
